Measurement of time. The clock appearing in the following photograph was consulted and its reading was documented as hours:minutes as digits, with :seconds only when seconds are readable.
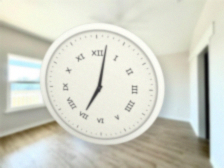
7:02
